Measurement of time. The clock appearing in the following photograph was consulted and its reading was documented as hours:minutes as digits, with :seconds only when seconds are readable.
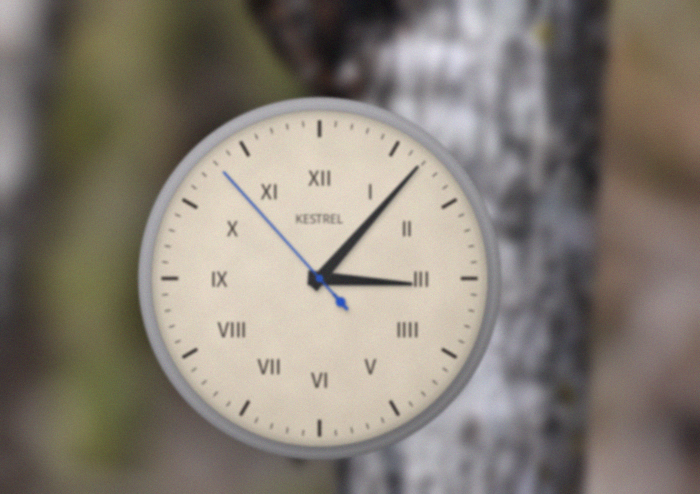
3:06:53
